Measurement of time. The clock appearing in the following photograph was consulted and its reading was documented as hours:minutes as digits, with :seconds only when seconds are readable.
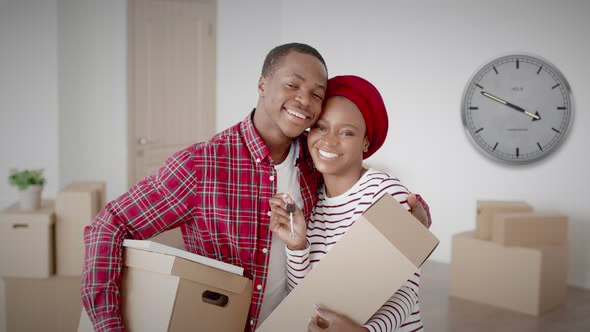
3:49
